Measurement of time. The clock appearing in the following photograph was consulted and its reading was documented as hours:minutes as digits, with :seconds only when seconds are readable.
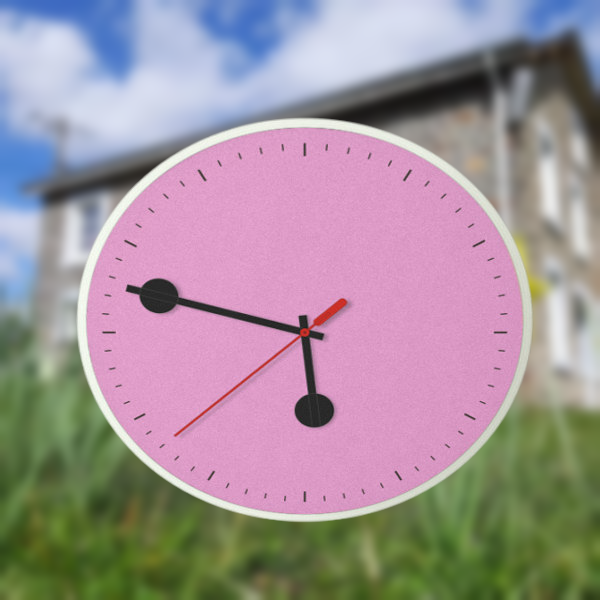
5:47:38
